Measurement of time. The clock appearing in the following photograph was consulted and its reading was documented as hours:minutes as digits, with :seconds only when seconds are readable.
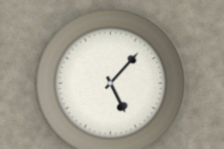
5:07
